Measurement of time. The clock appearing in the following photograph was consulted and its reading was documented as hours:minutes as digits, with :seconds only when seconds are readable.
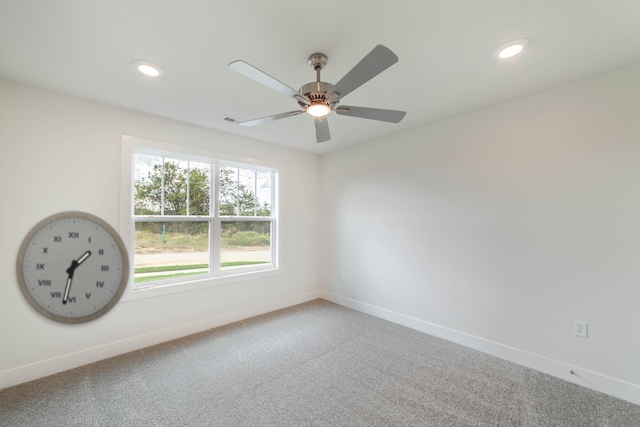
1:32
